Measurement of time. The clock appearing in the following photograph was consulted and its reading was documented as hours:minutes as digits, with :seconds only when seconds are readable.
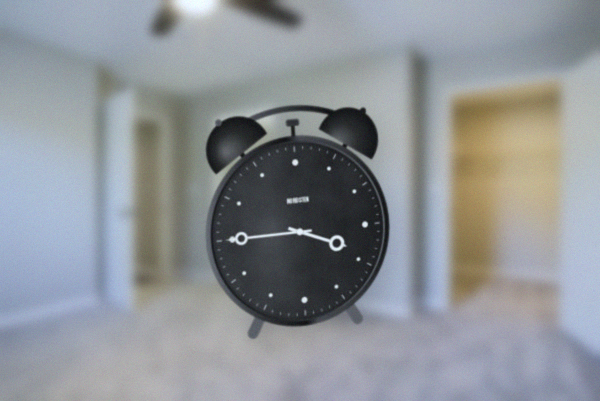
3:45
